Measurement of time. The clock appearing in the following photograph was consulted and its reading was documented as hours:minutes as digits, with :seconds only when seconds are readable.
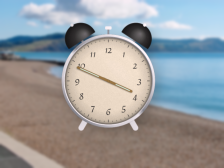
3:49
